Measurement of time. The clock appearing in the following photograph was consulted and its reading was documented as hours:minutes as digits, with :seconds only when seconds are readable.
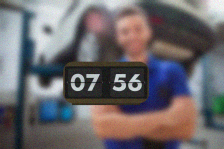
7:56
